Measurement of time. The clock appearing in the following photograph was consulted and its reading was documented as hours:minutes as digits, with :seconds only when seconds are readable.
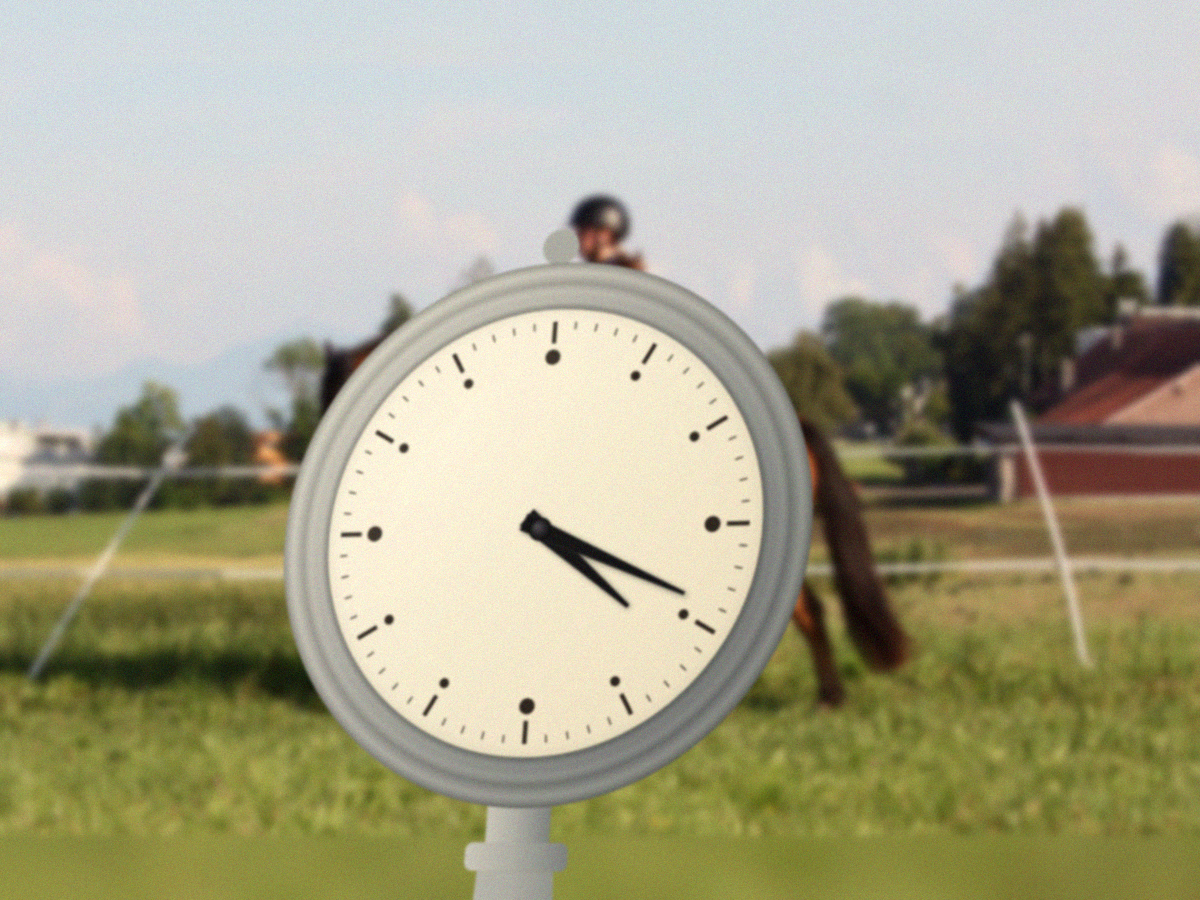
4:19
